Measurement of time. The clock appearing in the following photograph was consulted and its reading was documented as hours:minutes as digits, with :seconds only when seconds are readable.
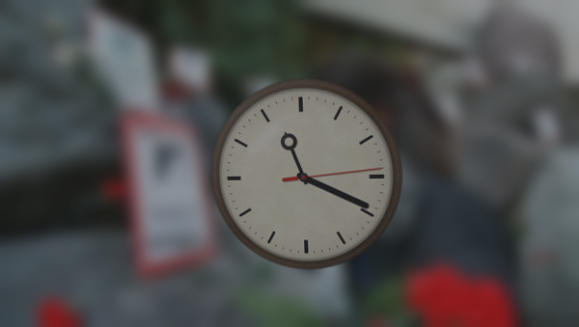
11:19:14
